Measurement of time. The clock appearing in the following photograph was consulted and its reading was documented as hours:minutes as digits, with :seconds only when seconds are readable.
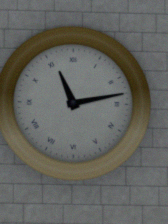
11:13
